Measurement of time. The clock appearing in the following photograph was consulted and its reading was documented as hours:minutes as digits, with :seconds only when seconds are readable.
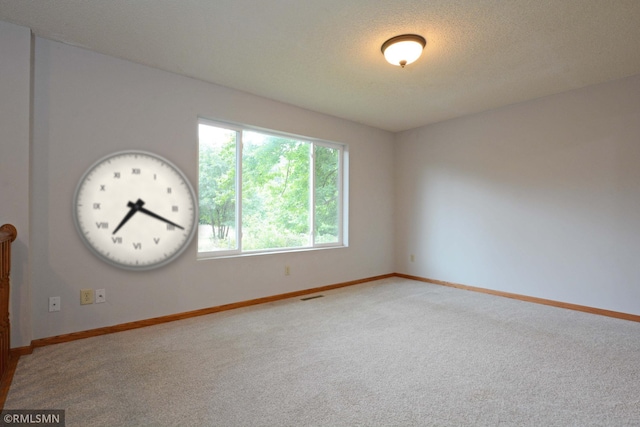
7:19
